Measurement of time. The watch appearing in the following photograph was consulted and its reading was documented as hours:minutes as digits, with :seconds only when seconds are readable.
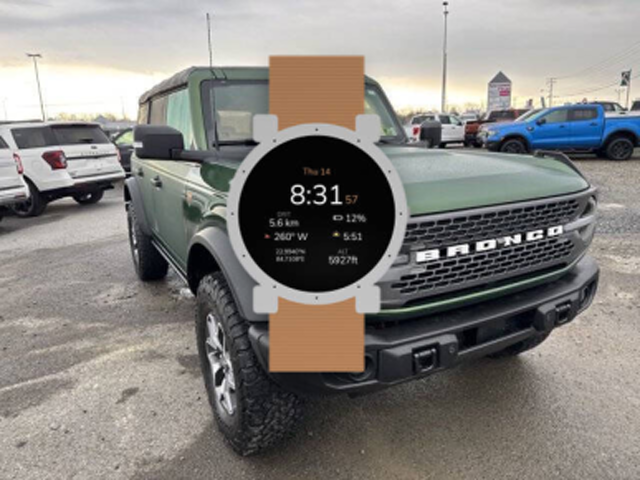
8:31
